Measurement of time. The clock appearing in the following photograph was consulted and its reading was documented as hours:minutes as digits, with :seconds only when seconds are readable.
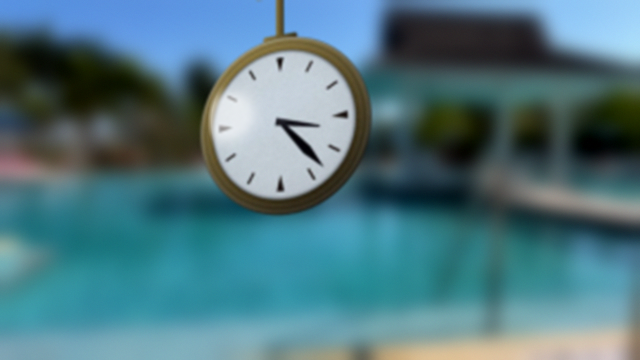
3:23
